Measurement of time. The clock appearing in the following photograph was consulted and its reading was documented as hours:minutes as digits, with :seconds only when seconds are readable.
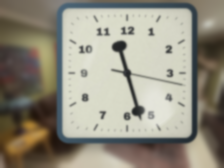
11:27:17
